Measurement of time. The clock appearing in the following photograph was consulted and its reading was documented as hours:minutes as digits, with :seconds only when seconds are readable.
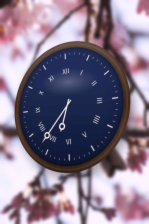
6:37
